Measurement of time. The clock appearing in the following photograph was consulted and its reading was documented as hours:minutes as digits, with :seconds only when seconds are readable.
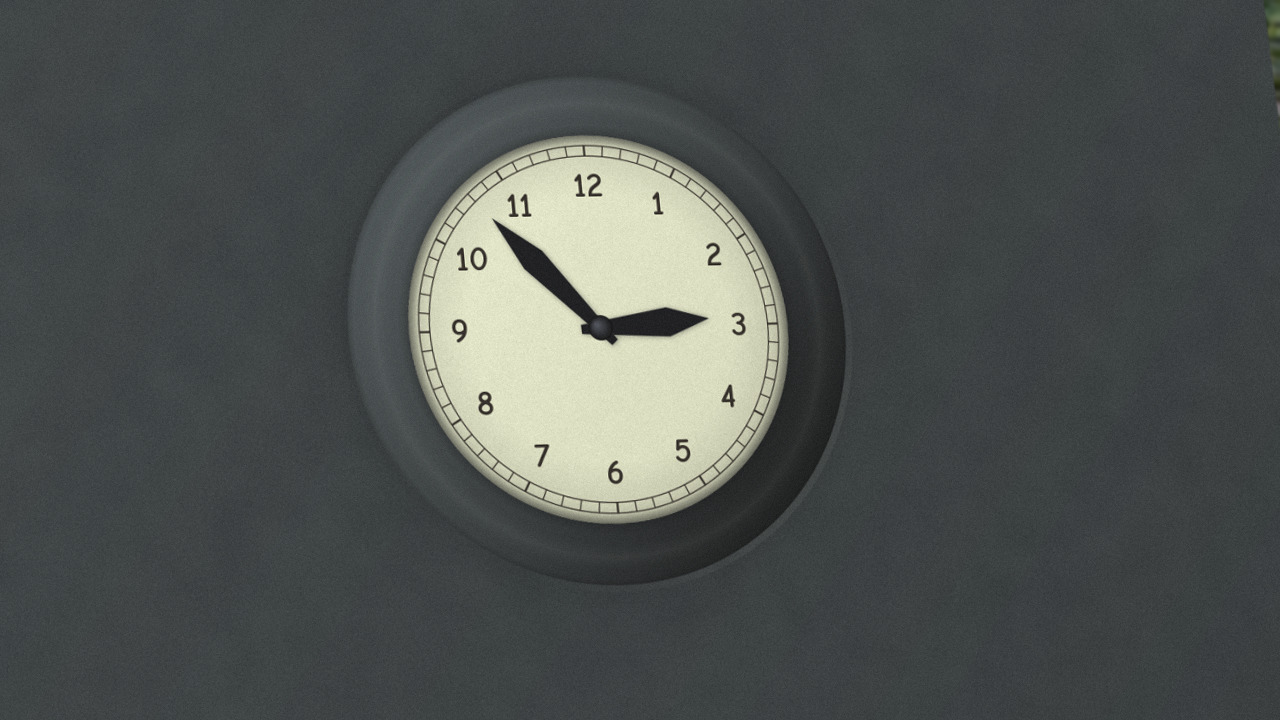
2:53
